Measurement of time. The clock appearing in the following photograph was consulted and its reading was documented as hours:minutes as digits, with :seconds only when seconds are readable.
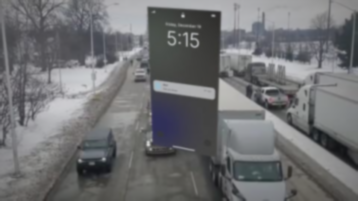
5:15
